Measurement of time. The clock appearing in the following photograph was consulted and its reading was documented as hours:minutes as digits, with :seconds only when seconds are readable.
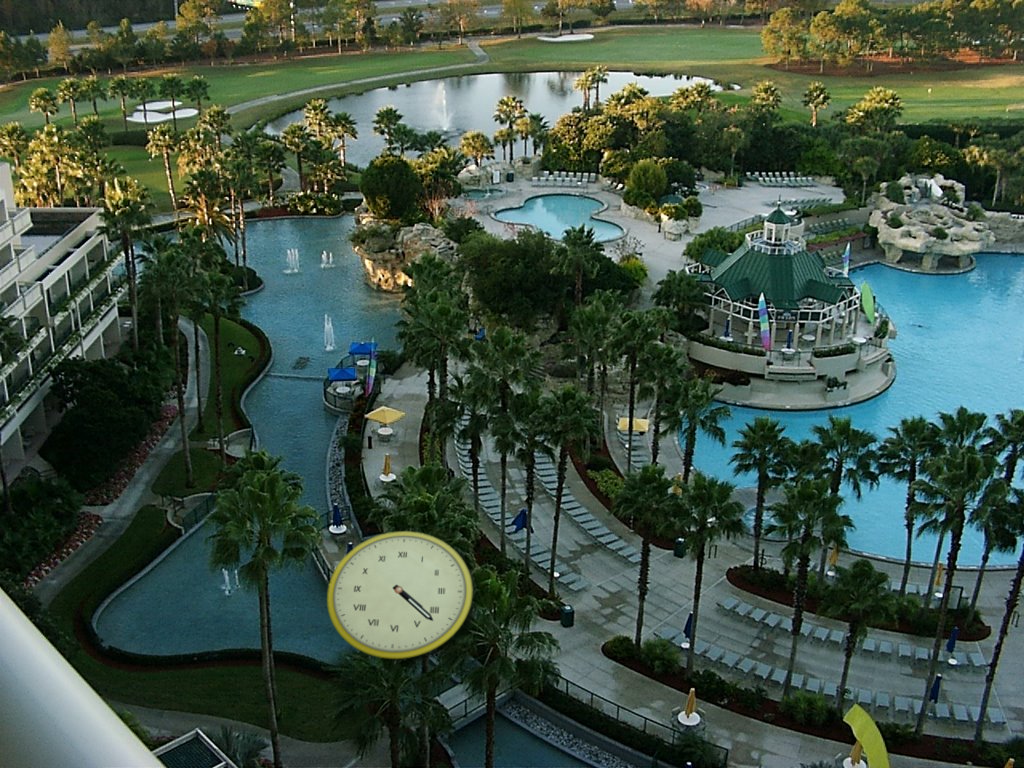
4:22
